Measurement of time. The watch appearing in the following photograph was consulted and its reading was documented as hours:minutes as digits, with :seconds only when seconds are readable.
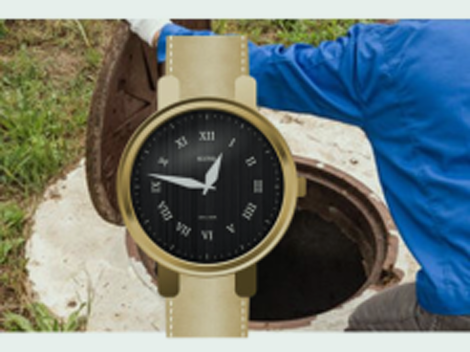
12:47
